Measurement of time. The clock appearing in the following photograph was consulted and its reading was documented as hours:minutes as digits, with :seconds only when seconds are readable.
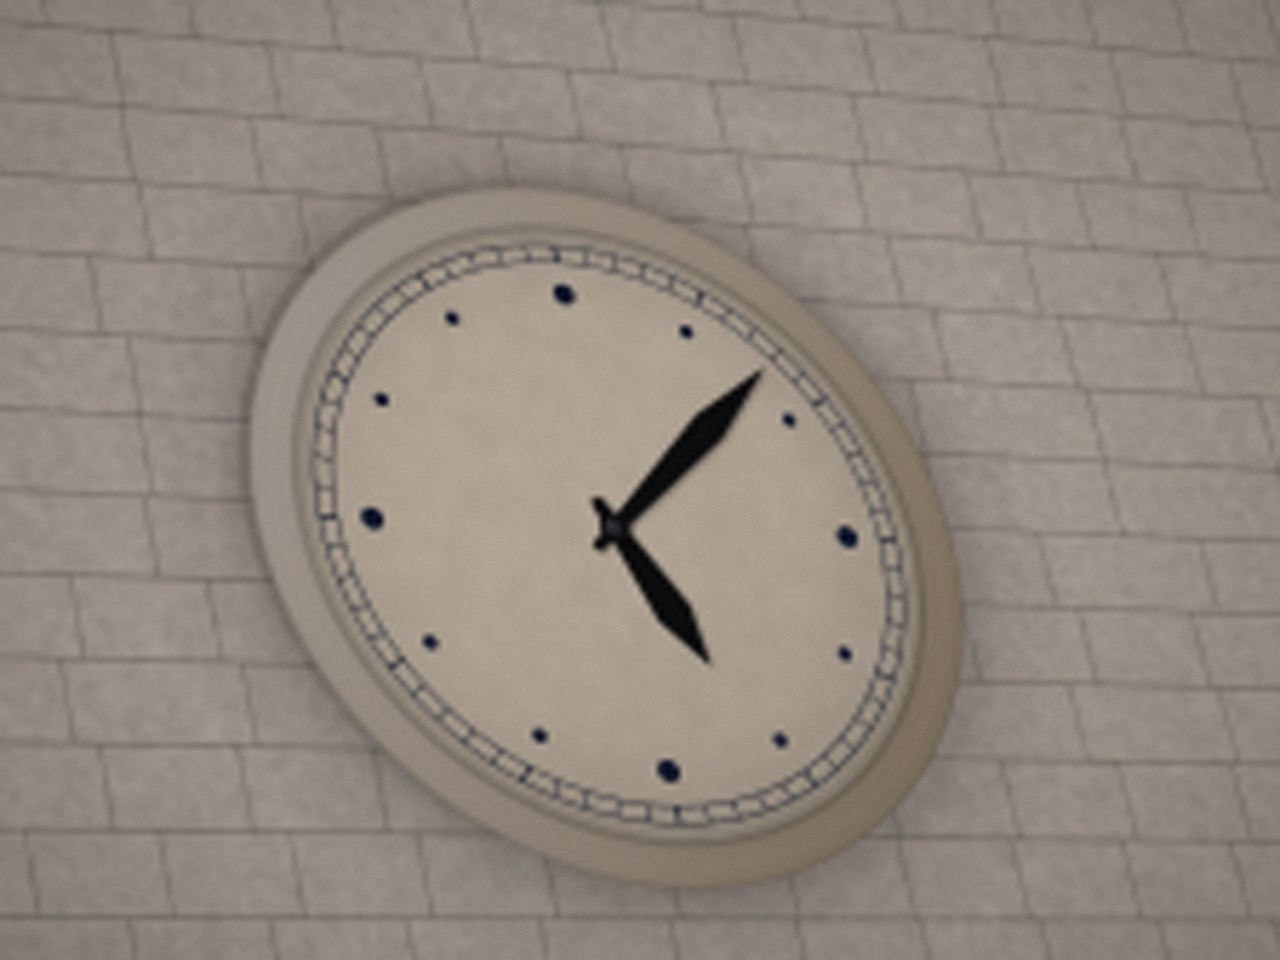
5:08
